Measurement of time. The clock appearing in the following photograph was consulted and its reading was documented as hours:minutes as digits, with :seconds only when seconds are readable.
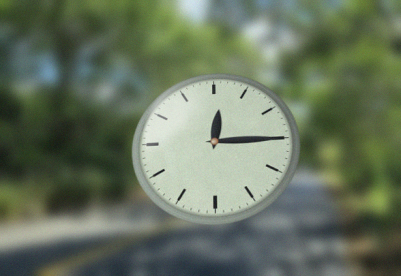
12:15
